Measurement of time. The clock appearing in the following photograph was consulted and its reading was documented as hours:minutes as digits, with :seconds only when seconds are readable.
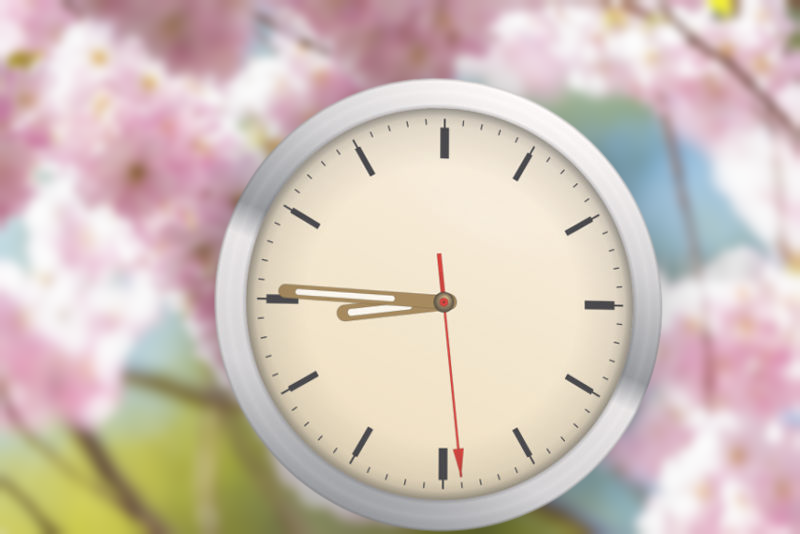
8:45:29
